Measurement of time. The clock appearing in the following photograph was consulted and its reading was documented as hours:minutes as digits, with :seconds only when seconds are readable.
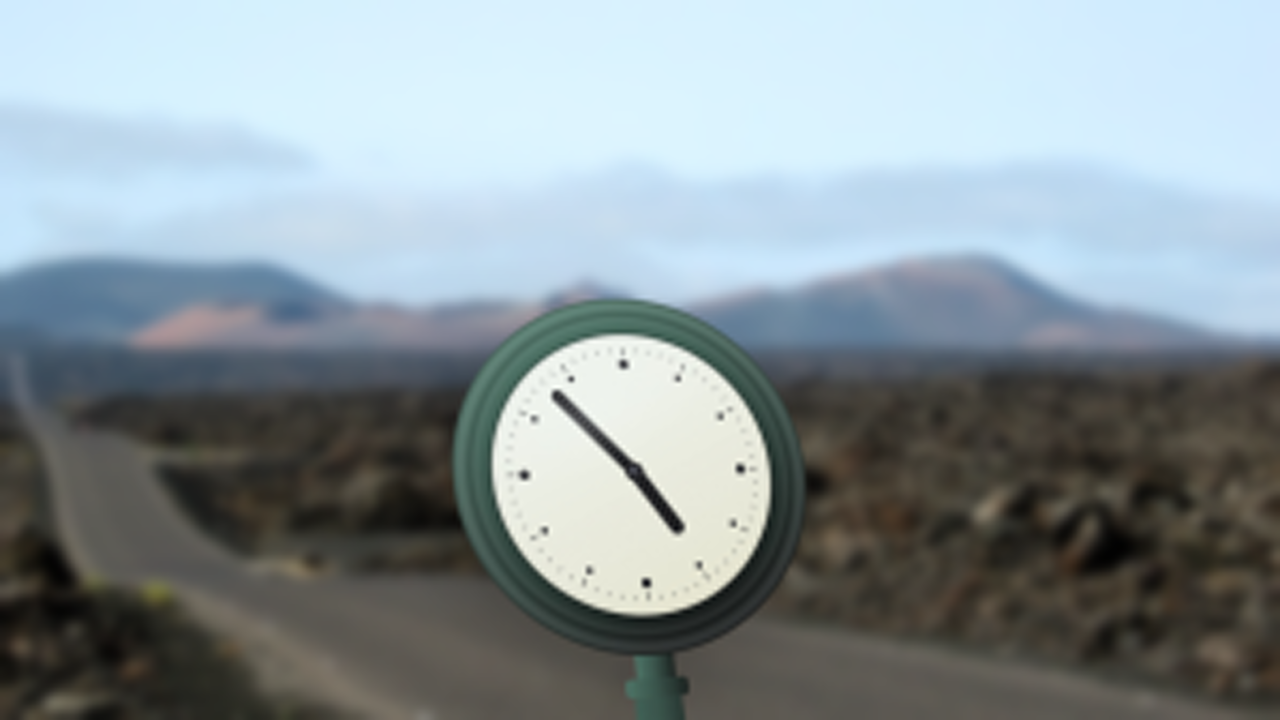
4:53
